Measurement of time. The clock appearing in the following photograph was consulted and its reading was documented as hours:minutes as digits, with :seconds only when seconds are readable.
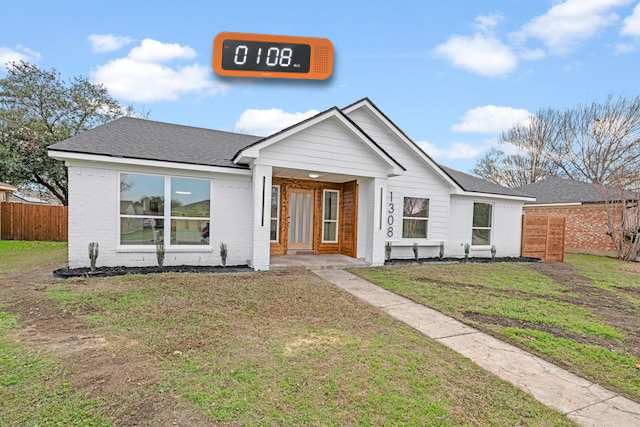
1:08
